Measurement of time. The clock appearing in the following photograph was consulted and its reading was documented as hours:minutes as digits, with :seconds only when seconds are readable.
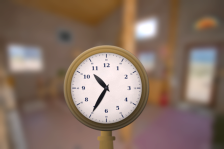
10:35
